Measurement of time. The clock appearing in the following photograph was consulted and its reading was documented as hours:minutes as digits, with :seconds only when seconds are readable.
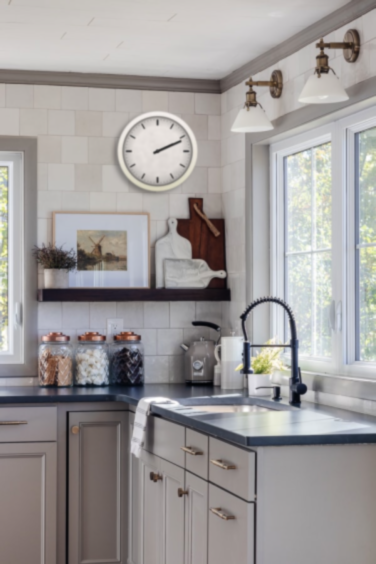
2:11
